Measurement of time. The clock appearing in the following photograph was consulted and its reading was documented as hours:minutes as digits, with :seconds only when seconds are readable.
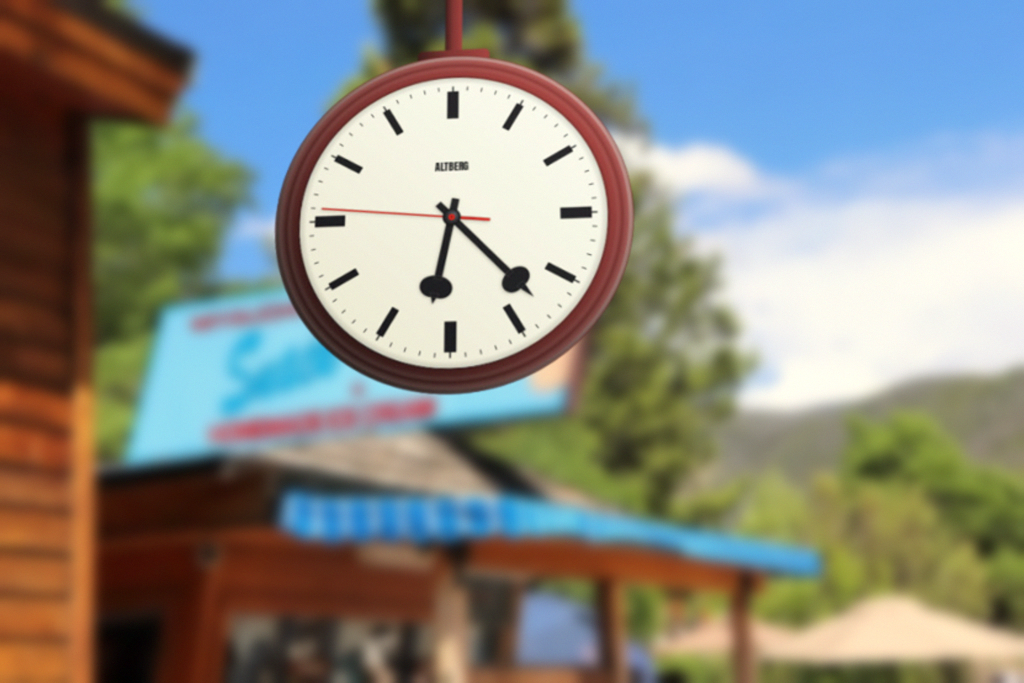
6:22:46
